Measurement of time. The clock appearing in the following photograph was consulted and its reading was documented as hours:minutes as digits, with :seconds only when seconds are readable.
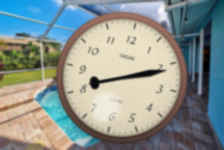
8:11
